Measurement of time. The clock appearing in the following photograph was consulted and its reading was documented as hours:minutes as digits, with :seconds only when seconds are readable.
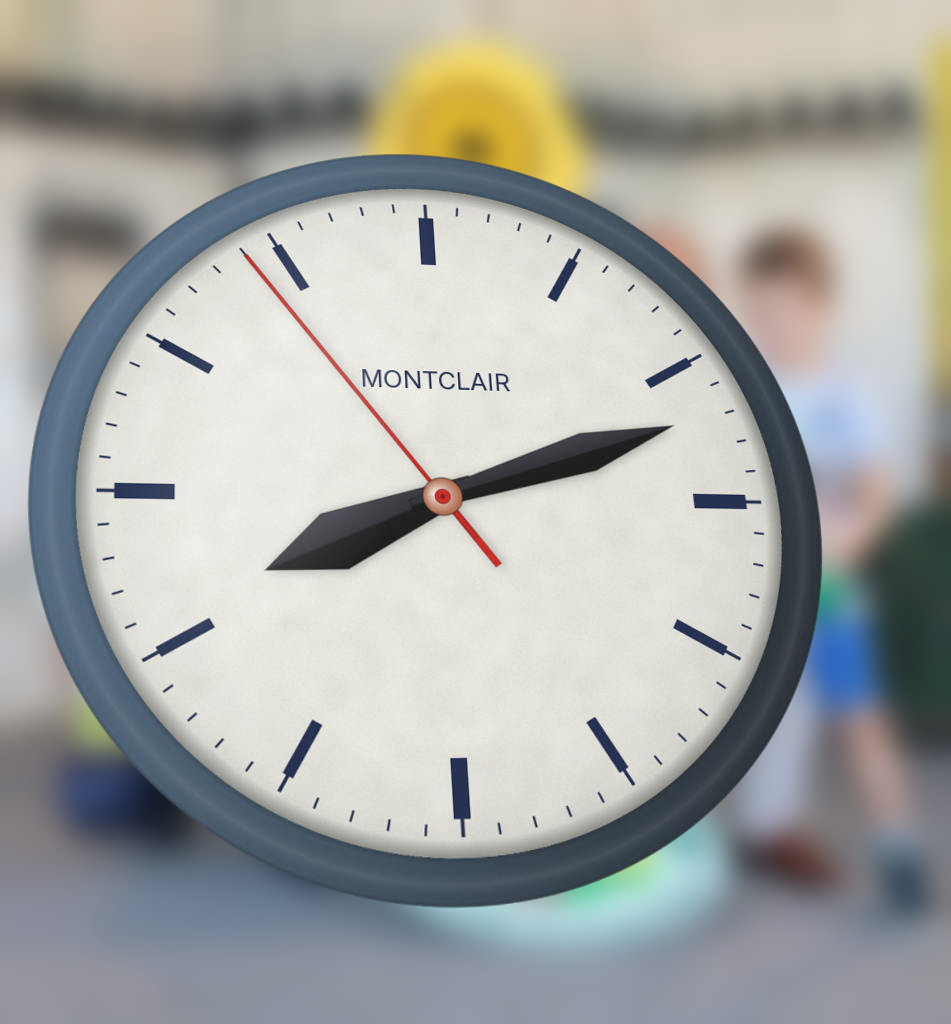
8:11:54
